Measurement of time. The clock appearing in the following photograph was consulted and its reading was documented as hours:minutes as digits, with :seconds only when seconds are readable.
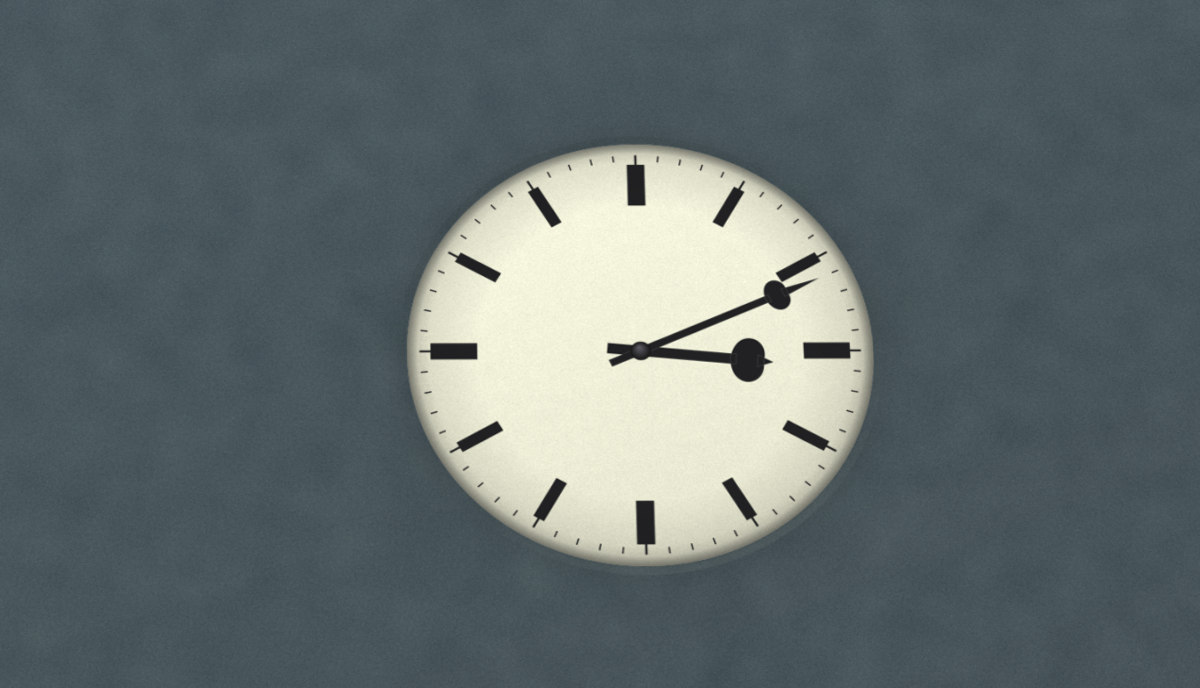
3:11
